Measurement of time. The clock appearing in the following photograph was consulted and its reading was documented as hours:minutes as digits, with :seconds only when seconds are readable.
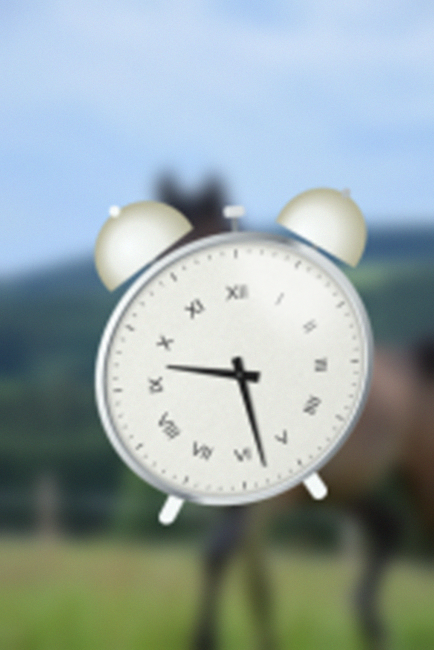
9:28
